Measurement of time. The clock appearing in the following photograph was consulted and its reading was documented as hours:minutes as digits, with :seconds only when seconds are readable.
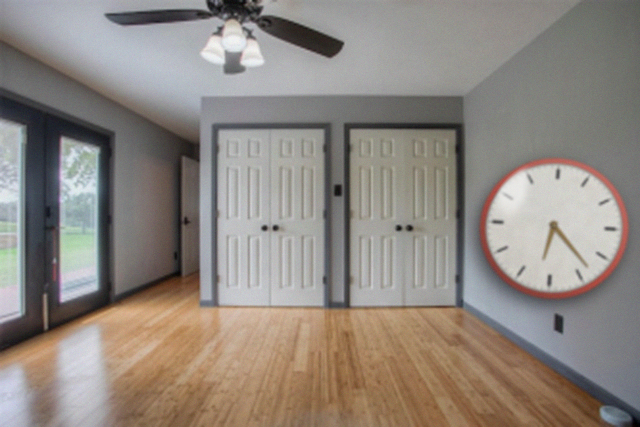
6:23
